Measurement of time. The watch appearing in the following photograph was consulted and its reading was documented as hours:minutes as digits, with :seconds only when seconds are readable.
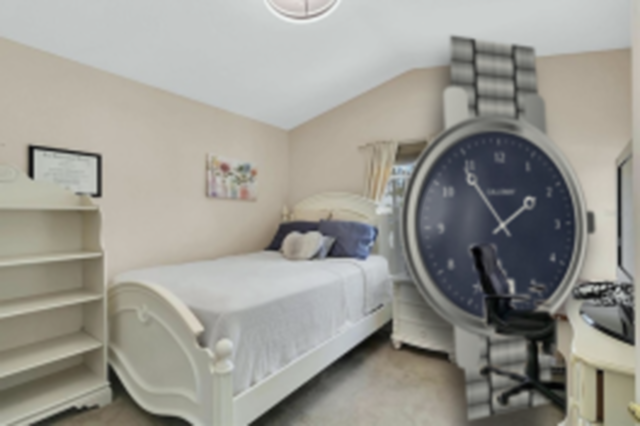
1:54
